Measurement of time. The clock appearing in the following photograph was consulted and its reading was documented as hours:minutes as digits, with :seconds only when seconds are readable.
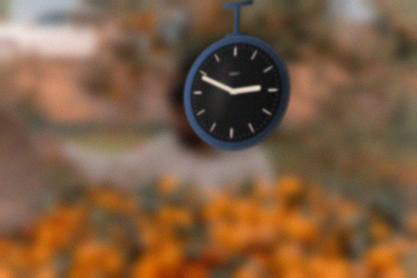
2:49
